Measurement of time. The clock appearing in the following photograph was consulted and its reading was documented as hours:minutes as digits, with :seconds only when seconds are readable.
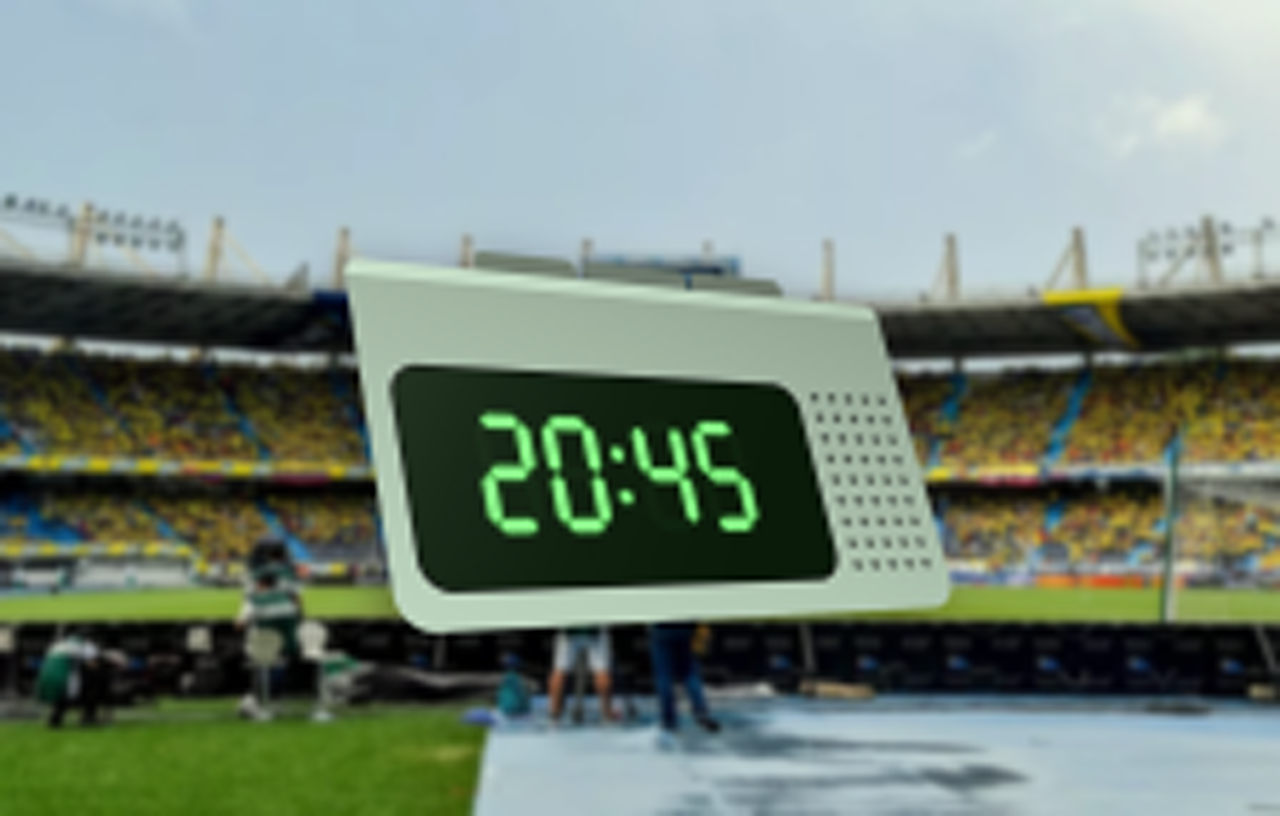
20:45
